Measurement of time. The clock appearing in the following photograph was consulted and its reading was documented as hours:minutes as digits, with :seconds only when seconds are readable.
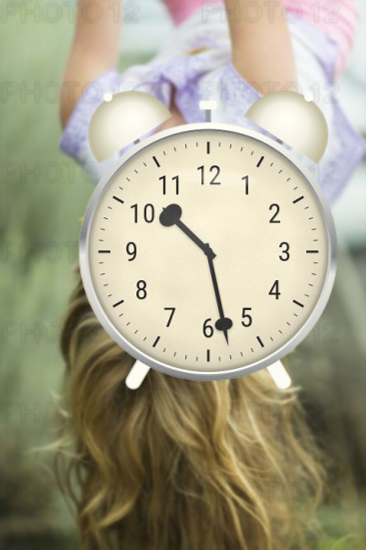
10:28
